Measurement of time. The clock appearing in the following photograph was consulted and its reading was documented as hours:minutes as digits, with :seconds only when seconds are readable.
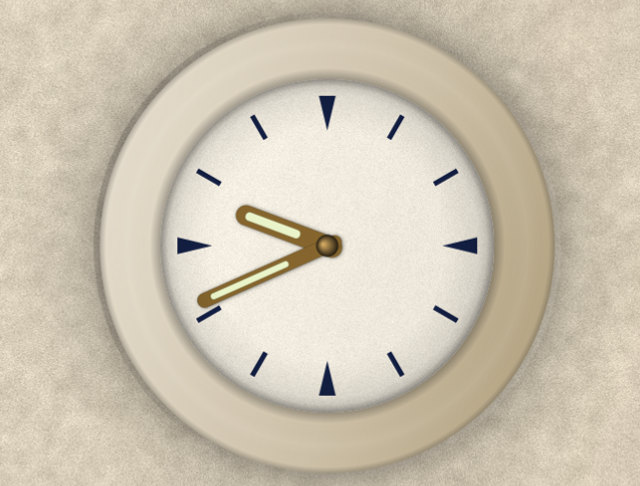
9:41
